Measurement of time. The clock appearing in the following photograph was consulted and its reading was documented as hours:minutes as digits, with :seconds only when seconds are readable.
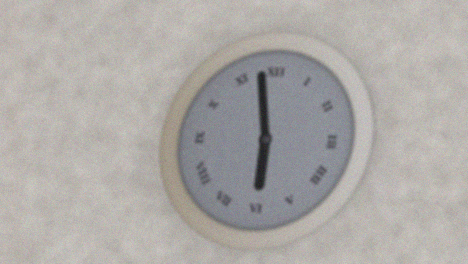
5:58
